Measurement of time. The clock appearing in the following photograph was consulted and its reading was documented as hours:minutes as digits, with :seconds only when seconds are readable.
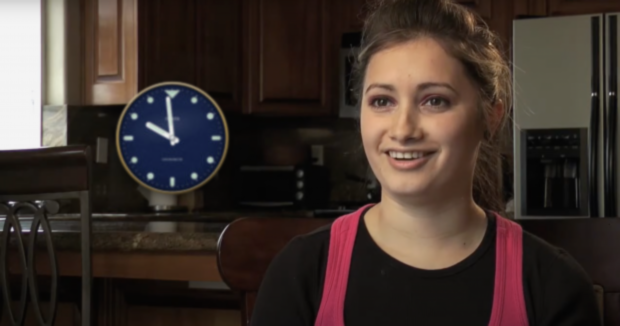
9:59
